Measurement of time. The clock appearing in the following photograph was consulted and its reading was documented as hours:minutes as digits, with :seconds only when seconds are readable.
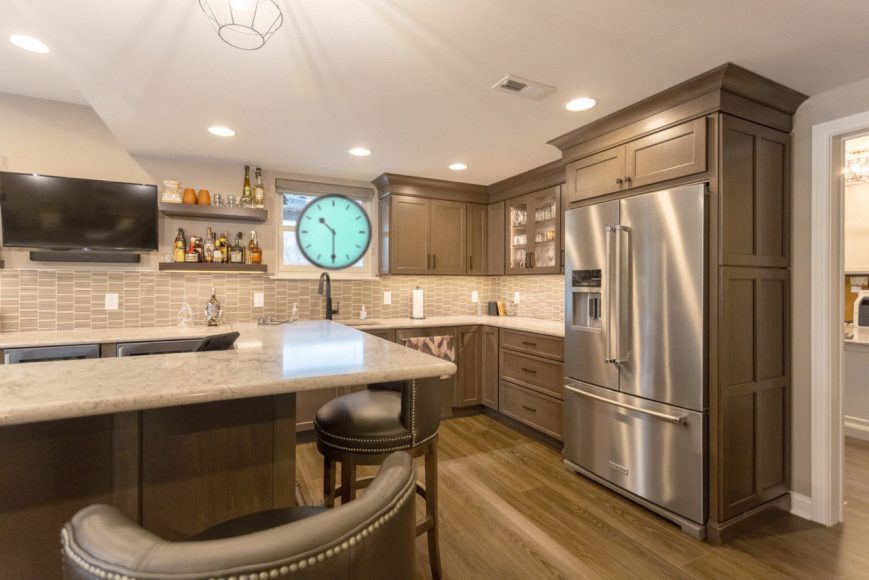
10:30
